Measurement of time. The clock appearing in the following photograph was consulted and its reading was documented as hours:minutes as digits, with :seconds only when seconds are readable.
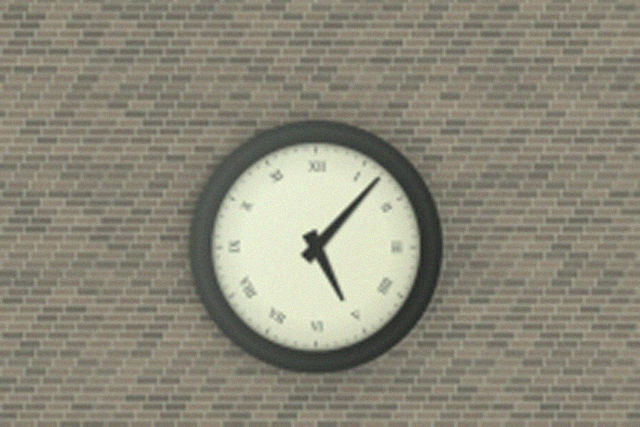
5:07
